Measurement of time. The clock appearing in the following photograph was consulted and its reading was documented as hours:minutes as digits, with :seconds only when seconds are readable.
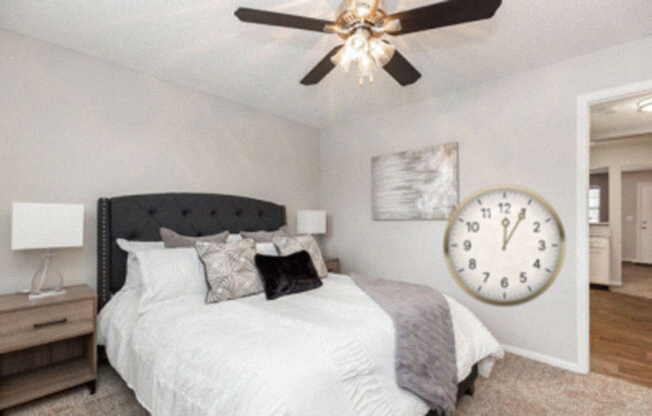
12:05
